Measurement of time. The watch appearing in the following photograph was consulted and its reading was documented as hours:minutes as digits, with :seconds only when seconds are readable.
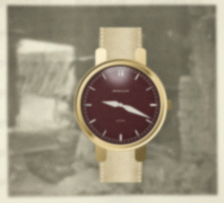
9:19
